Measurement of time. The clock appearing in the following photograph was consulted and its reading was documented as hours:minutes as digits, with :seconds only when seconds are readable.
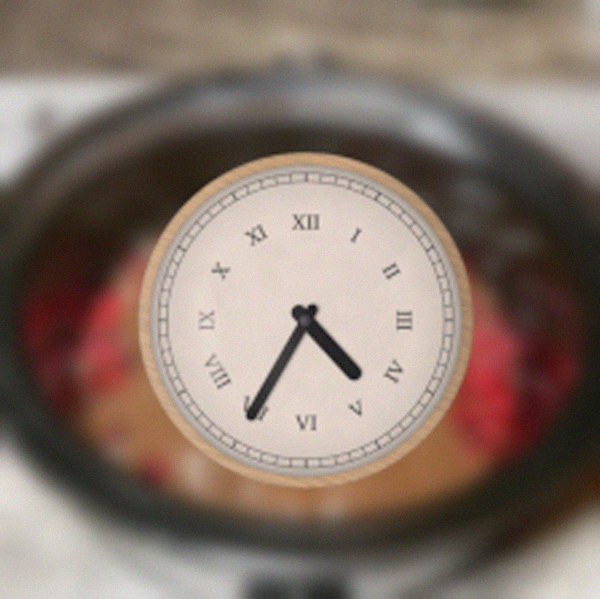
4:35
